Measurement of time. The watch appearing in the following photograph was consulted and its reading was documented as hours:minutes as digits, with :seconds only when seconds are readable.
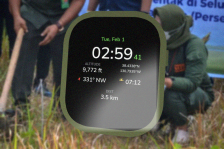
2:59
